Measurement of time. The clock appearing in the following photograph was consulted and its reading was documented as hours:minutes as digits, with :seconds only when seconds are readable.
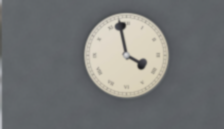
3:58
